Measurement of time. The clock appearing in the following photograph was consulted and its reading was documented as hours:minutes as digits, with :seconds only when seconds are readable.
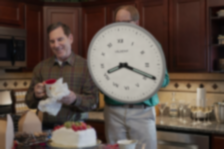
8:19
